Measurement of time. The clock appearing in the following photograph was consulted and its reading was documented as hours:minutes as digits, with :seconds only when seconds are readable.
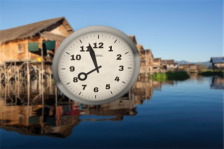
7:57
